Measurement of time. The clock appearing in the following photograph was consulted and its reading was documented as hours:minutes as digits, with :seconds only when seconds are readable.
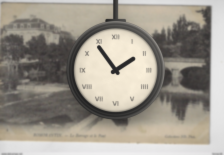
1:54
